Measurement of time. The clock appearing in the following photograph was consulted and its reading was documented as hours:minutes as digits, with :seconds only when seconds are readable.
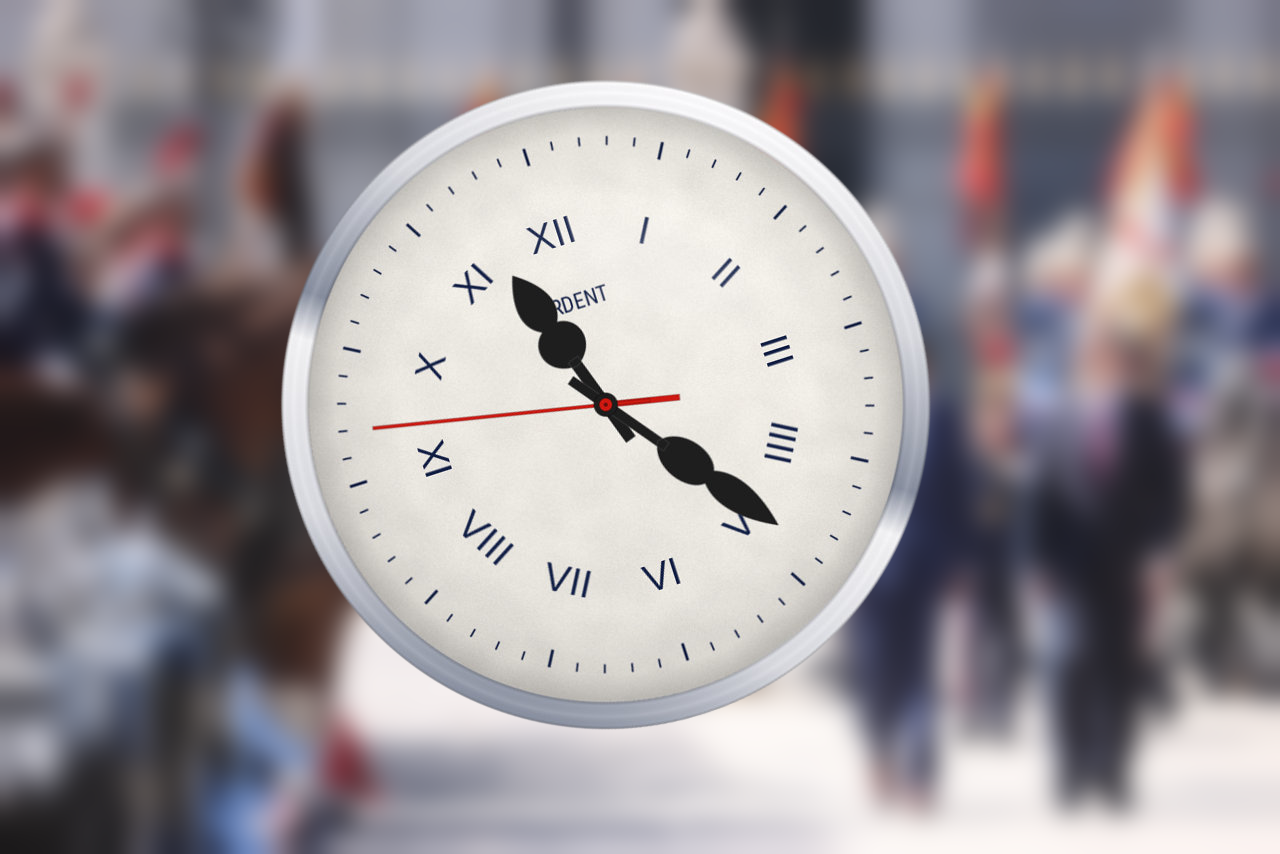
11:23:47
